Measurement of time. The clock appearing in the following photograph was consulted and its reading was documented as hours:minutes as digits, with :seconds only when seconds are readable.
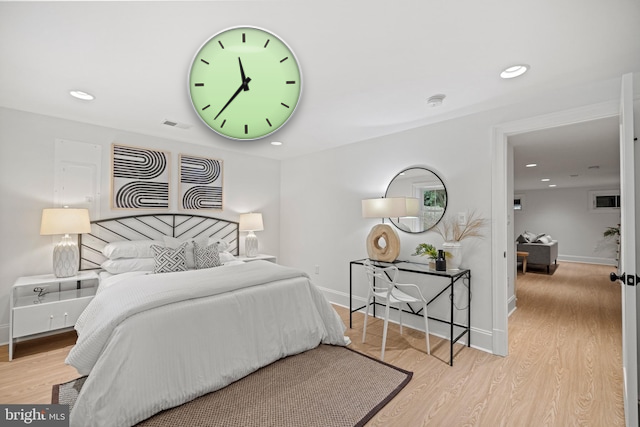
11:37
